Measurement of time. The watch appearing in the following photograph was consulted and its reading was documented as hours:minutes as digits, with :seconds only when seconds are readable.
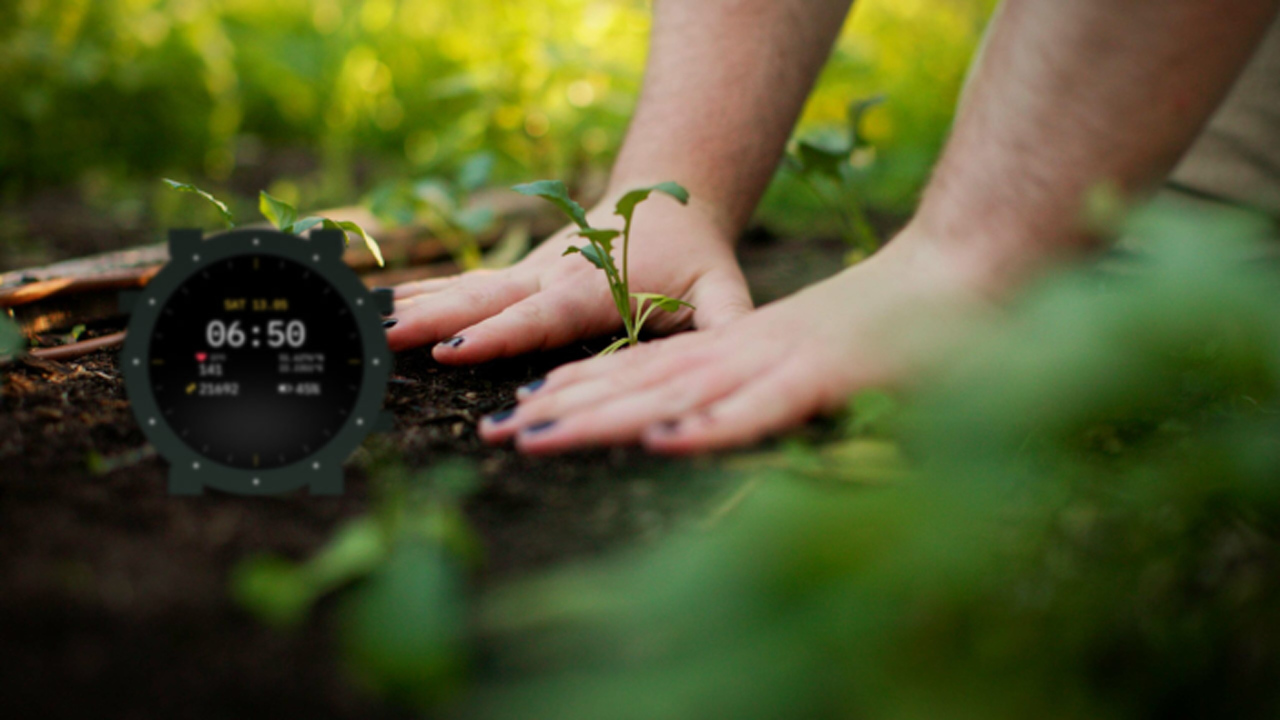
6:50
